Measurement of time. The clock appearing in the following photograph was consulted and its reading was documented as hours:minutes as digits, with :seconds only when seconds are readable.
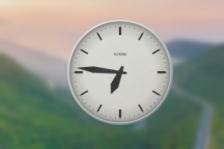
6:46
